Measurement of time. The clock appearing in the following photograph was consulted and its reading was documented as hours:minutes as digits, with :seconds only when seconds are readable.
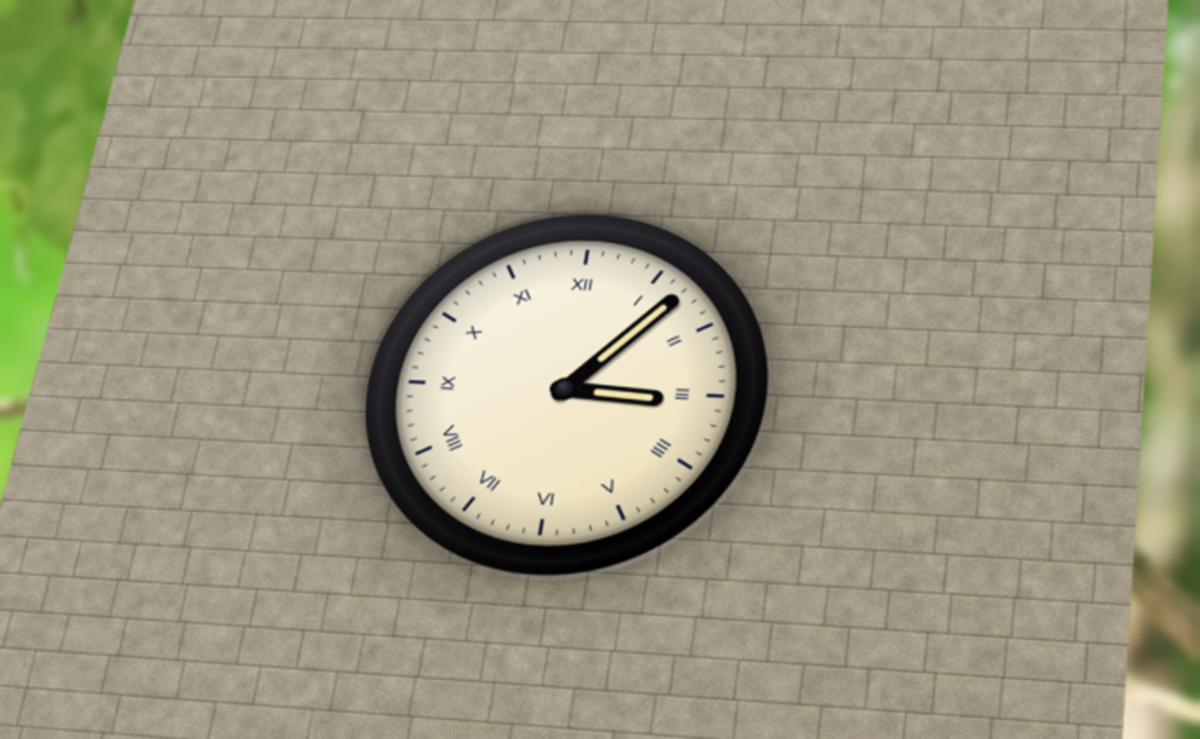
3:07
